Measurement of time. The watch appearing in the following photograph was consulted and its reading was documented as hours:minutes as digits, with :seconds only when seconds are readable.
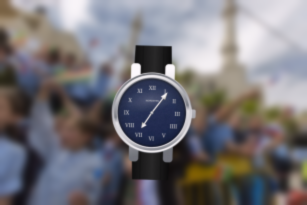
7:06
